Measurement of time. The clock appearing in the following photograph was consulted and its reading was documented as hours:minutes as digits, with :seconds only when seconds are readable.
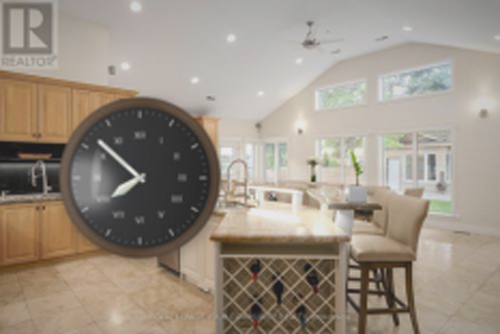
7:52
